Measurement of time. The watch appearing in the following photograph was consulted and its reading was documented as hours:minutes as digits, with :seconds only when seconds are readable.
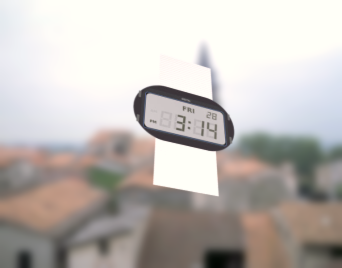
3:14
